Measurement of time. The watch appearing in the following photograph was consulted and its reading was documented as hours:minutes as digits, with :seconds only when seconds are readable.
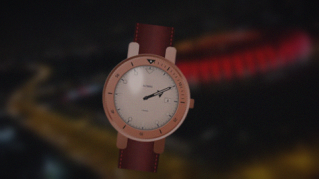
2:10
